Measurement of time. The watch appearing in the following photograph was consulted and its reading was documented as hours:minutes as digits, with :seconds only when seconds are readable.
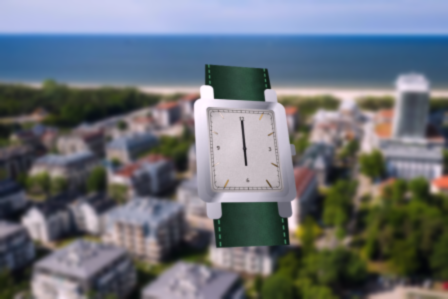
6:00
